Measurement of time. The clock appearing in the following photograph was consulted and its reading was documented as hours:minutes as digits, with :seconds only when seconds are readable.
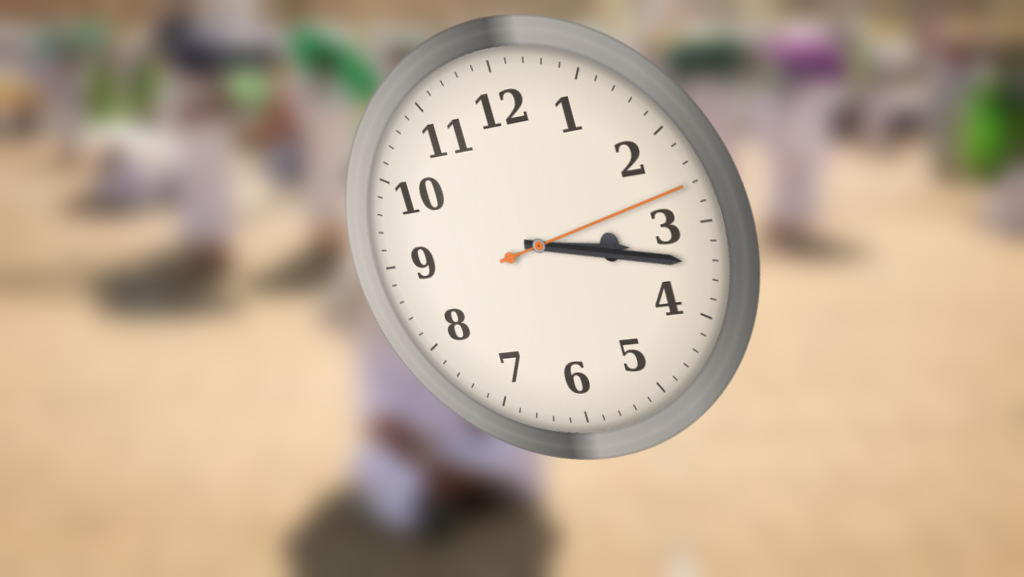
3:17:13
